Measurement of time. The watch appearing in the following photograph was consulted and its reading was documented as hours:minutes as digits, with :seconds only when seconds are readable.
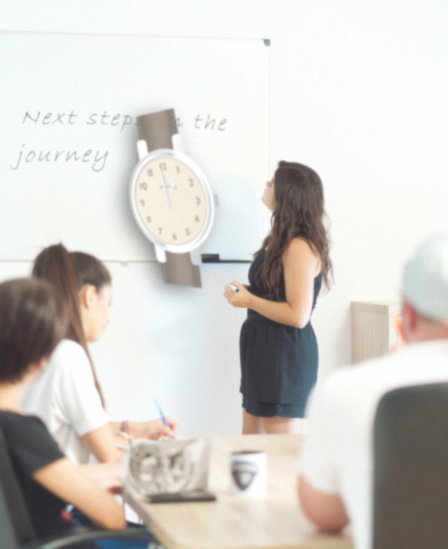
12:59
